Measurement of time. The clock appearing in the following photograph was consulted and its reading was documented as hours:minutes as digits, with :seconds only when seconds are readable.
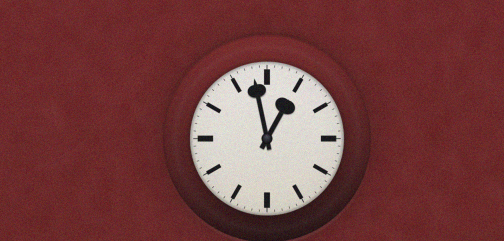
12:58
